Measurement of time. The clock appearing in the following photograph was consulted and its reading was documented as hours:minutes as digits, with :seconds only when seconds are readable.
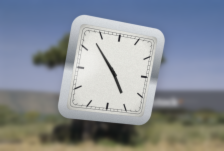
4:53
